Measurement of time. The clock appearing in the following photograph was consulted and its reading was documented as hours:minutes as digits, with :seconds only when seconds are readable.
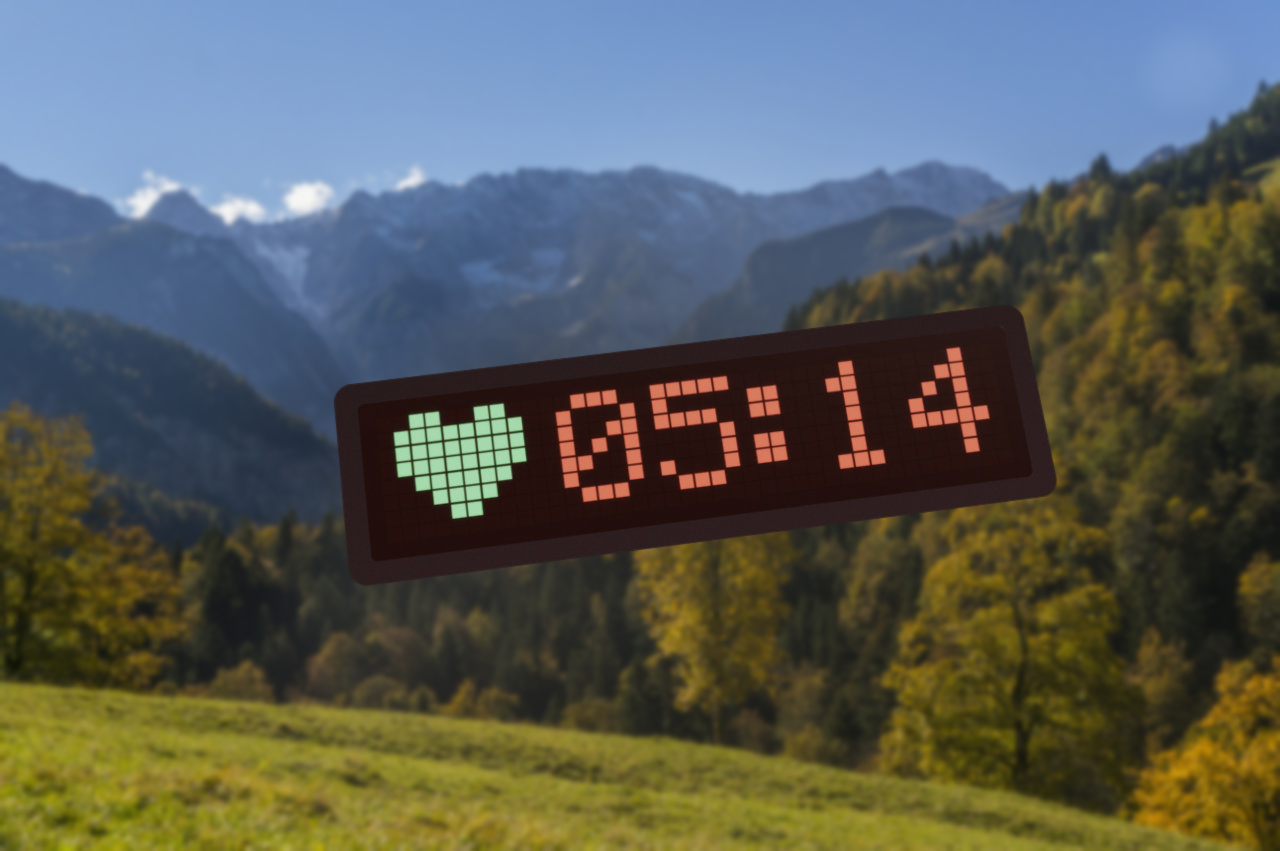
5:14
